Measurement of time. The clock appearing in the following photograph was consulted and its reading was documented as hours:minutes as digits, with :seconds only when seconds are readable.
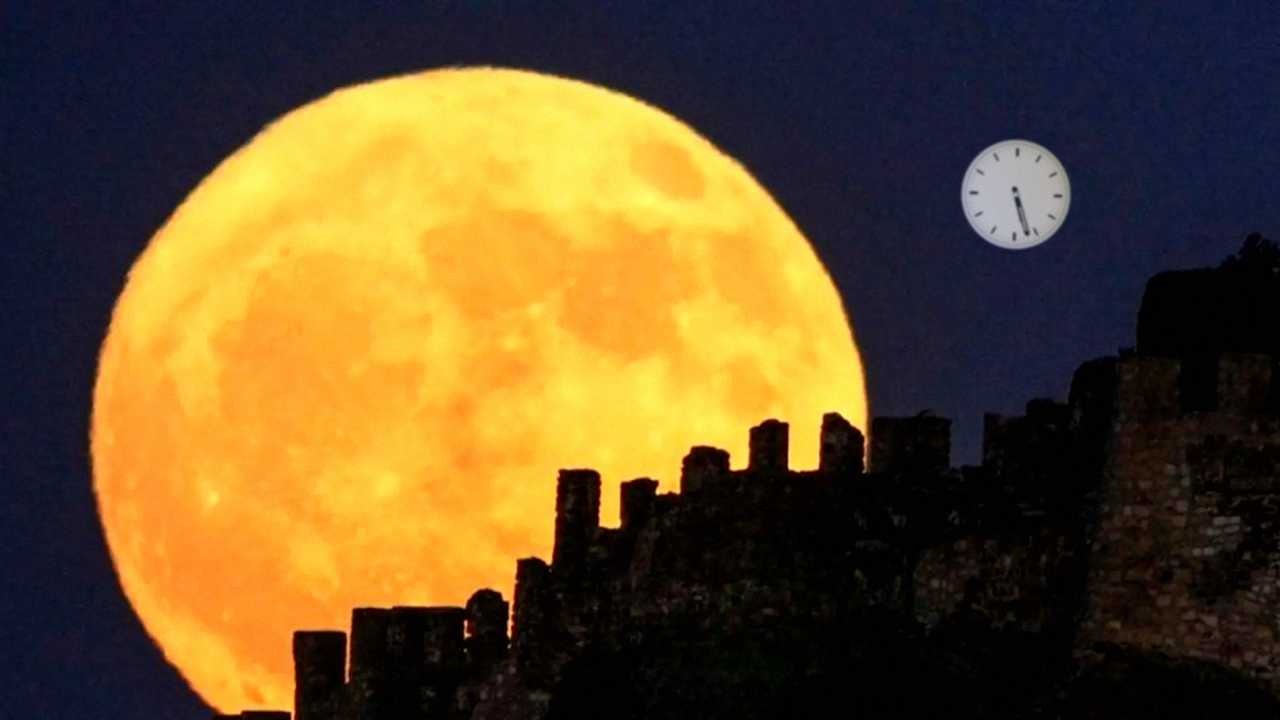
5:27
